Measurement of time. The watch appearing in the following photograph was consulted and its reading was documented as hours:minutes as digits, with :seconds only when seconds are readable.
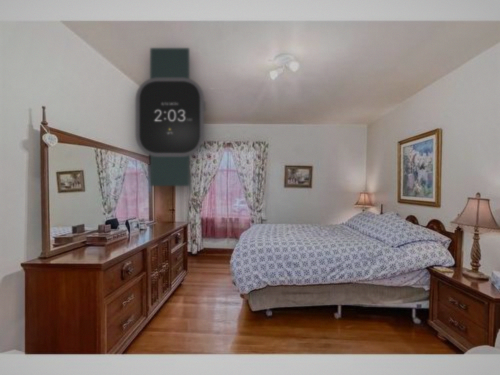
2:03
